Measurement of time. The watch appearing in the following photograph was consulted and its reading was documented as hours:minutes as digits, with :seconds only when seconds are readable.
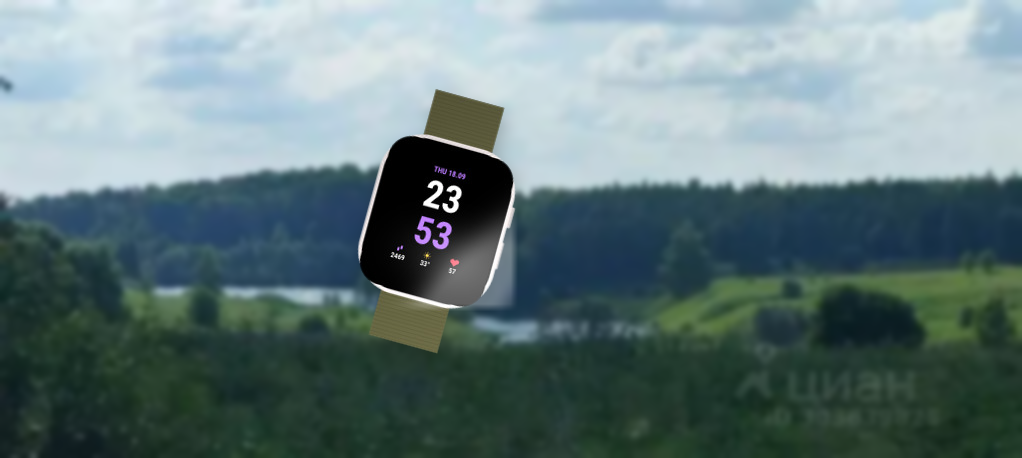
23:53
